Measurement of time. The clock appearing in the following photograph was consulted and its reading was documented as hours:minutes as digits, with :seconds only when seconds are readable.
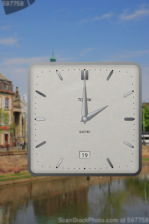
2:00
